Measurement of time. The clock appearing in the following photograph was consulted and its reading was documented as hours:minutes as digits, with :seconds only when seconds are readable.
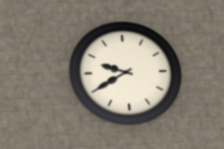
9:40
